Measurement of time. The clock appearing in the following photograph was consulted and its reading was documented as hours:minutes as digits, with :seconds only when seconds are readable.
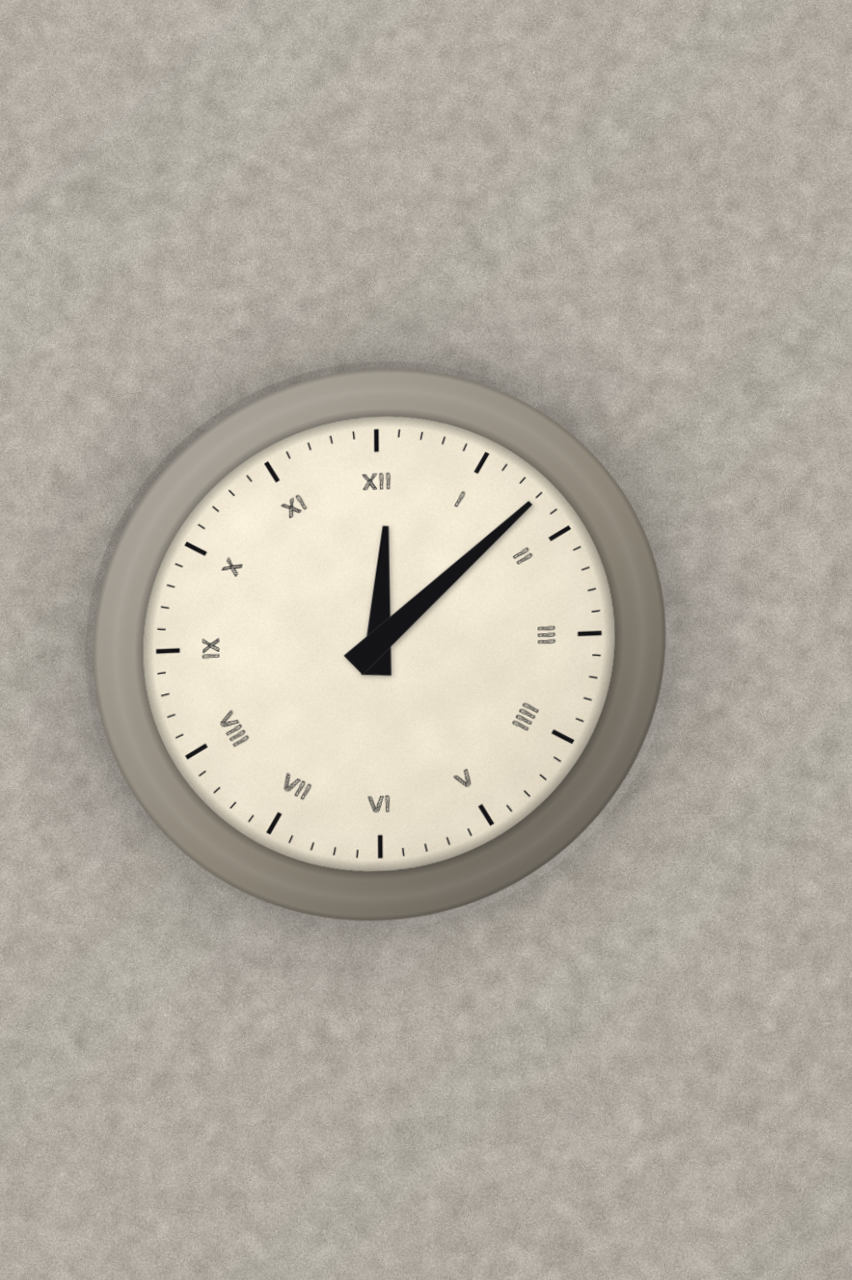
12:08
